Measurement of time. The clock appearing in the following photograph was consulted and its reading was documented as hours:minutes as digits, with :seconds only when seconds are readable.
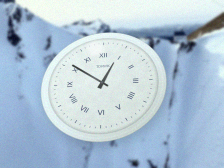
12:51
